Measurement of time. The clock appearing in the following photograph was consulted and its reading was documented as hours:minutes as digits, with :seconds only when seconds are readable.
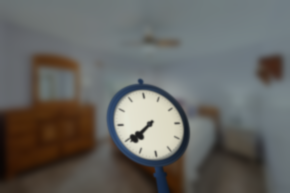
7:39
